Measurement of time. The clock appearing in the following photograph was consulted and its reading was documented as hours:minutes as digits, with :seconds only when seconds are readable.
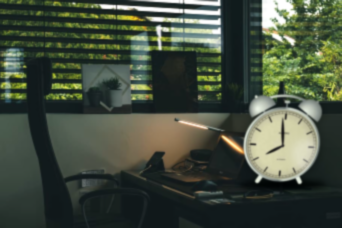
7:59
